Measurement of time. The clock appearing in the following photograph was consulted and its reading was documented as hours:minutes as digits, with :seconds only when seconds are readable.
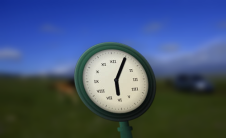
6:05
